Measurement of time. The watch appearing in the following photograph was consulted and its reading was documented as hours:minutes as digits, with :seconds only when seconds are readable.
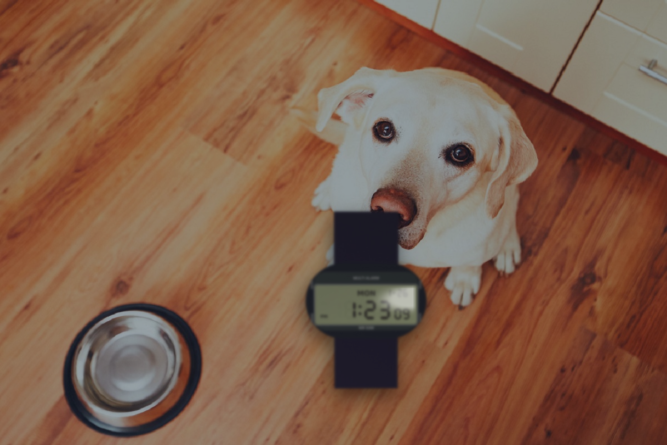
1:23
